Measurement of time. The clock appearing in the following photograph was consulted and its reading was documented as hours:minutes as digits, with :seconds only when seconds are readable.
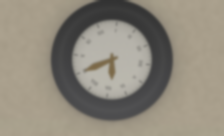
6:45
